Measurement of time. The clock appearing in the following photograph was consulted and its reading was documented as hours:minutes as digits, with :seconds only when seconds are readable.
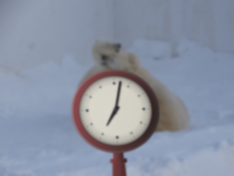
7:02
